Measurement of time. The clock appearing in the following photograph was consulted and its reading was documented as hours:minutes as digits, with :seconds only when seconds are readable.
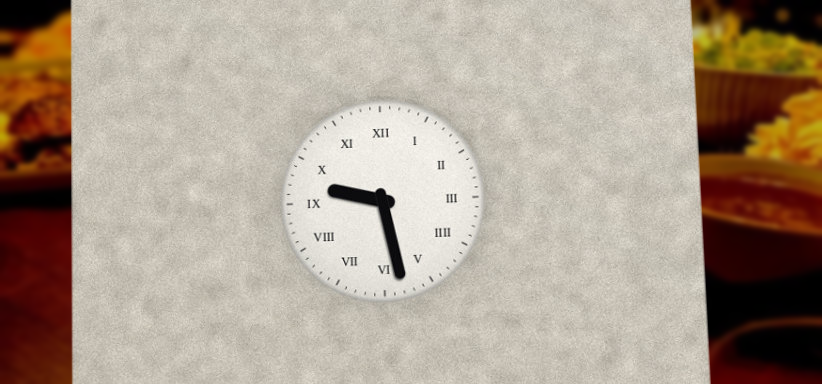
9:28
